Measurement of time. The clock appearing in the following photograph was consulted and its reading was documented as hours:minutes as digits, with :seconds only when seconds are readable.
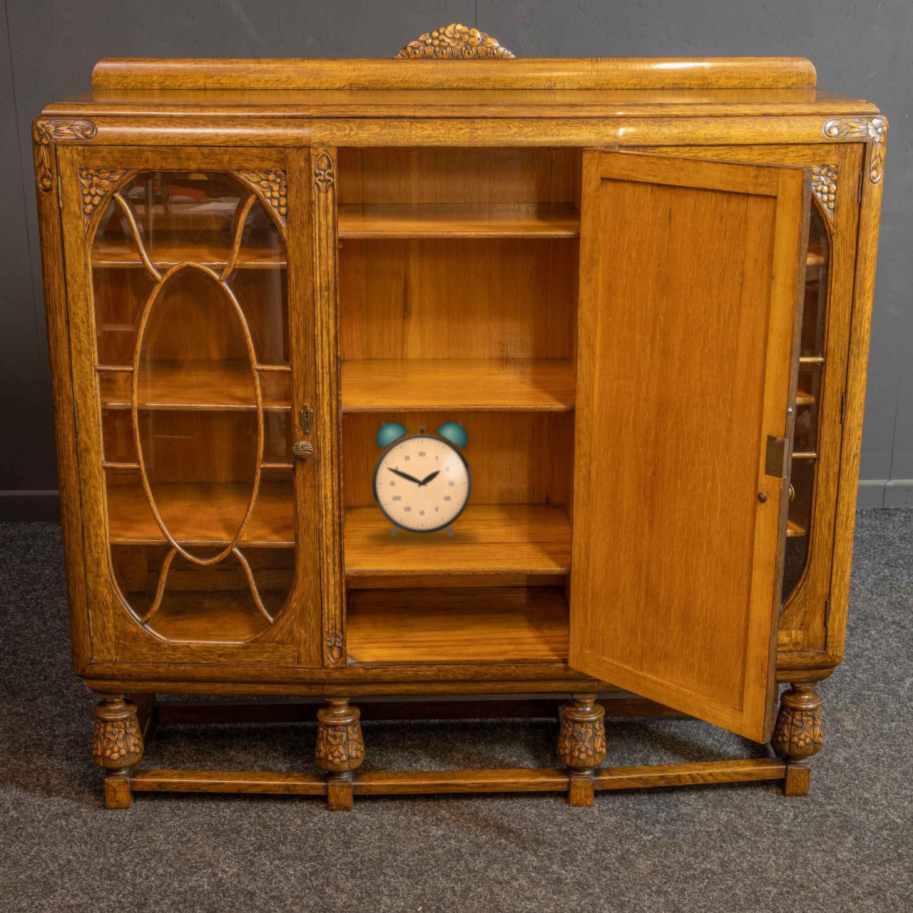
1:49
